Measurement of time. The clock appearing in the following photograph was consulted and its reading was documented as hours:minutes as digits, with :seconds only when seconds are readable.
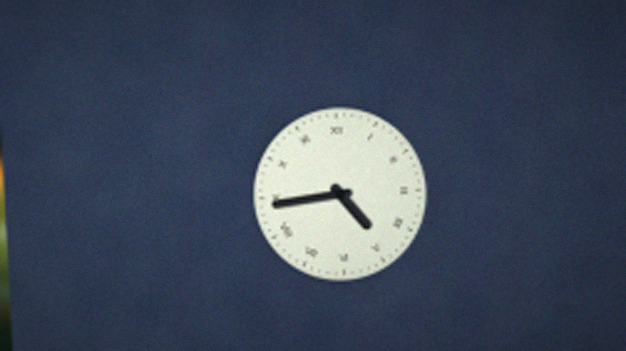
4:44
